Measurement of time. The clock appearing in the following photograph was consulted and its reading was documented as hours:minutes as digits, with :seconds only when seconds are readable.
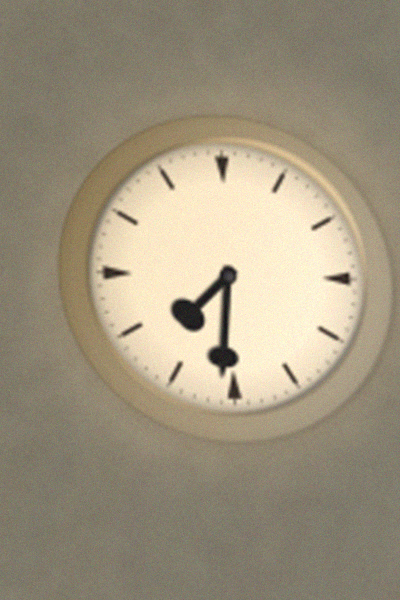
7:31
